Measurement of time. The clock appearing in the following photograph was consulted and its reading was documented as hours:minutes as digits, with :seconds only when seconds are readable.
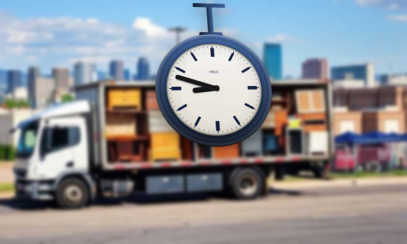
8:48
